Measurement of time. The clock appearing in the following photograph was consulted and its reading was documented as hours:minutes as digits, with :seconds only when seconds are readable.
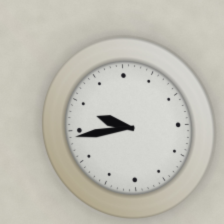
9:44
